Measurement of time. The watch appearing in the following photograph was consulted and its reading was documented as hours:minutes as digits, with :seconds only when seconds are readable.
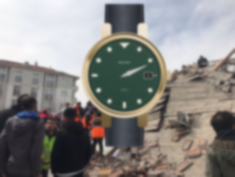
2:11
